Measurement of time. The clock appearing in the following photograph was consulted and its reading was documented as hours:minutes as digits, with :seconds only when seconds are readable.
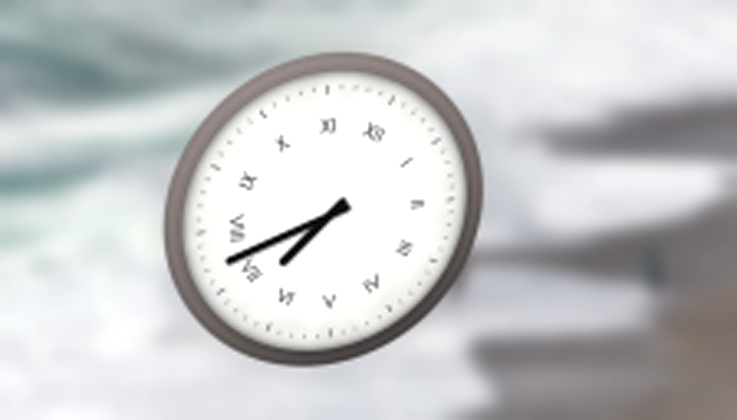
6:37
